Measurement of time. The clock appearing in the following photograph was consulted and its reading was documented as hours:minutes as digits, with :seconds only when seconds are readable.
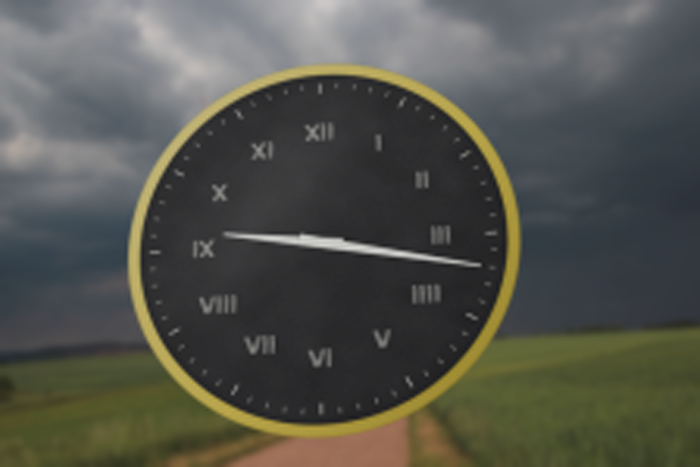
9:17
